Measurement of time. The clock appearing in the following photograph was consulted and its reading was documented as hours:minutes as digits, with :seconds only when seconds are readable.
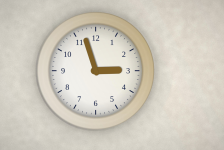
2:57
